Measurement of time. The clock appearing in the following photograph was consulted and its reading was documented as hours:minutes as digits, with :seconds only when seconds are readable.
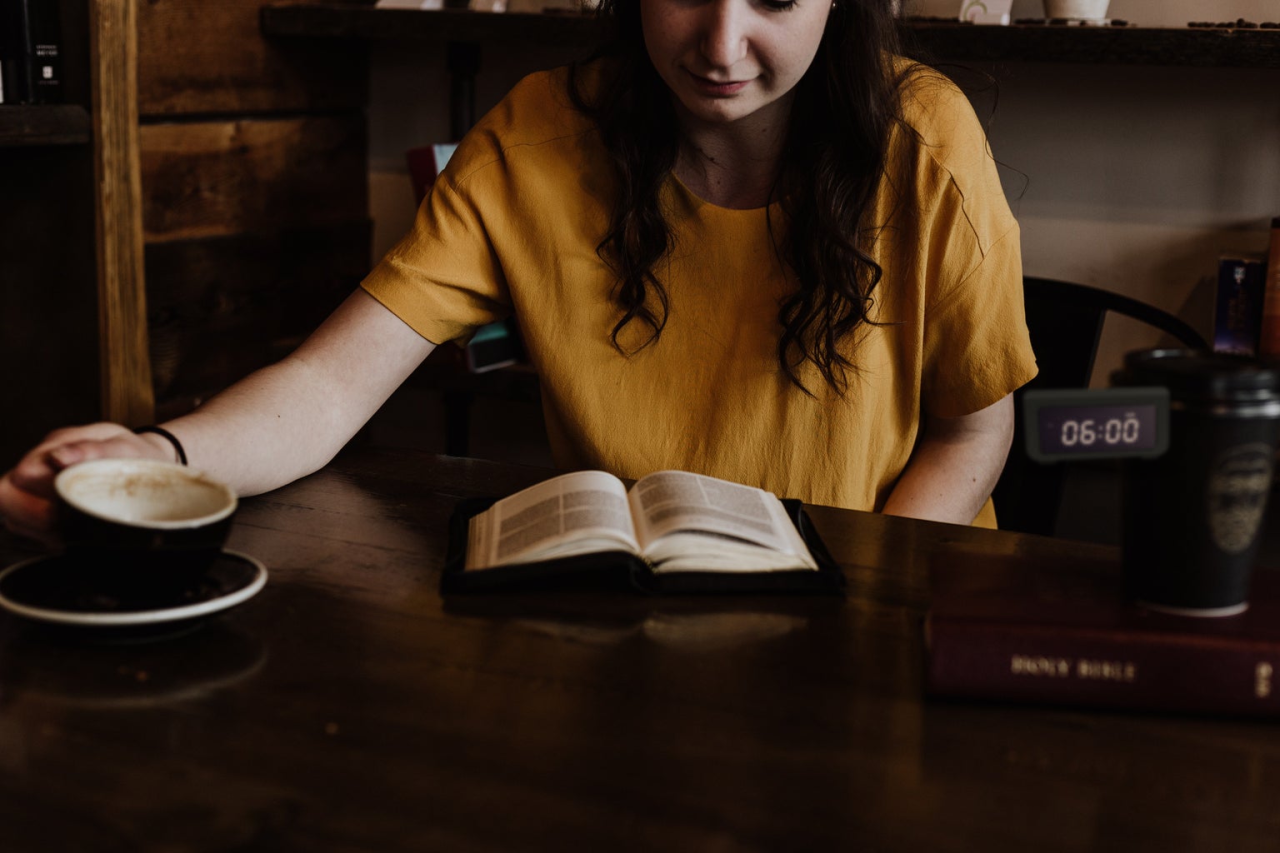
6:00
